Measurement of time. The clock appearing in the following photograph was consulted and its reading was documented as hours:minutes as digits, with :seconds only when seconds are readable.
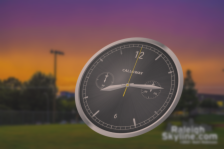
8:14
